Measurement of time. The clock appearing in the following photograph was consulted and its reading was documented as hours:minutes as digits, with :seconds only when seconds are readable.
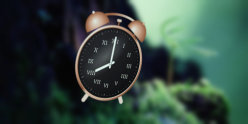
8:00
